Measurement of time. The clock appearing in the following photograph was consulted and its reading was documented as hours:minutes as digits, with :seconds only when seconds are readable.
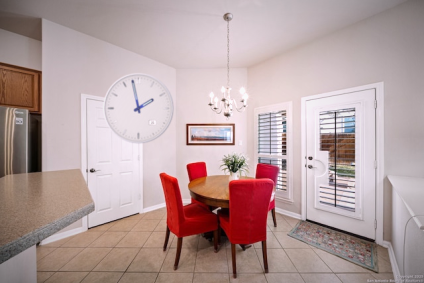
1:58
